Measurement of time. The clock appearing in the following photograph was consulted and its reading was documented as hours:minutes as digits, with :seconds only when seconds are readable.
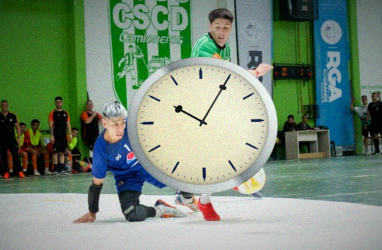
10:05
